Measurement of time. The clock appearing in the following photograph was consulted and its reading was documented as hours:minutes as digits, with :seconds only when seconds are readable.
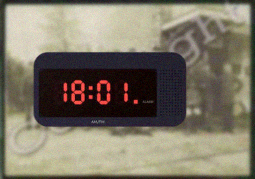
18:01
